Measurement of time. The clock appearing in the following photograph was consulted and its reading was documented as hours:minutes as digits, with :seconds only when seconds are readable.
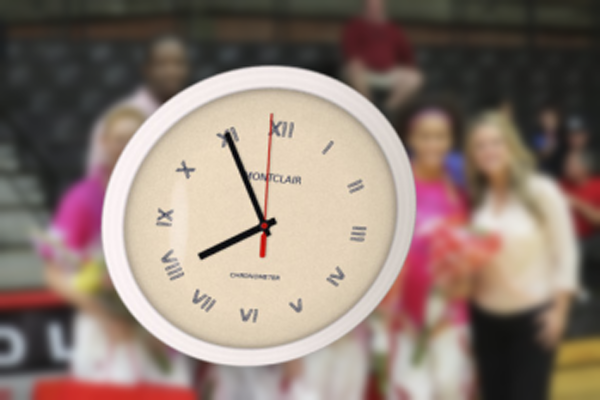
7:54:59
